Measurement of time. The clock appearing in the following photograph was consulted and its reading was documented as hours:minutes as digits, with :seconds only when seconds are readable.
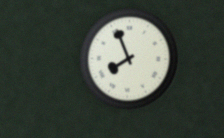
7:56
